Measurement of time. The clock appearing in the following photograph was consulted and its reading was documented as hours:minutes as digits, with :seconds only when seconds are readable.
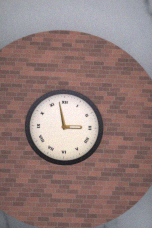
2:58
